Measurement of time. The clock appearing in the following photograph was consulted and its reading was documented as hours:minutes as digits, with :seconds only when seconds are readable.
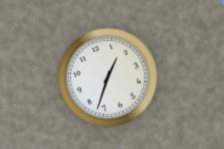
1:37
